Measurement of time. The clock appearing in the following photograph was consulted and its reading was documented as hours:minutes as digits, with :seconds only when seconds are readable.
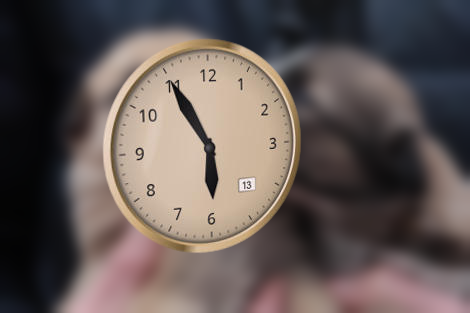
5:55
